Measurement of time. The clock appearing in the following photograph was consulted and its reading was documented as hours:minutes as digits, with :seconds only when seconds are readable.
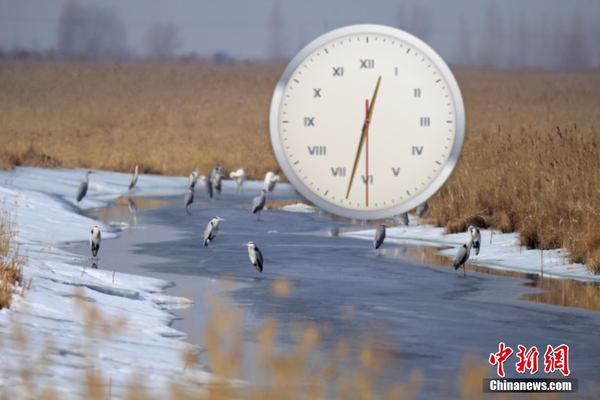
12:32:30
